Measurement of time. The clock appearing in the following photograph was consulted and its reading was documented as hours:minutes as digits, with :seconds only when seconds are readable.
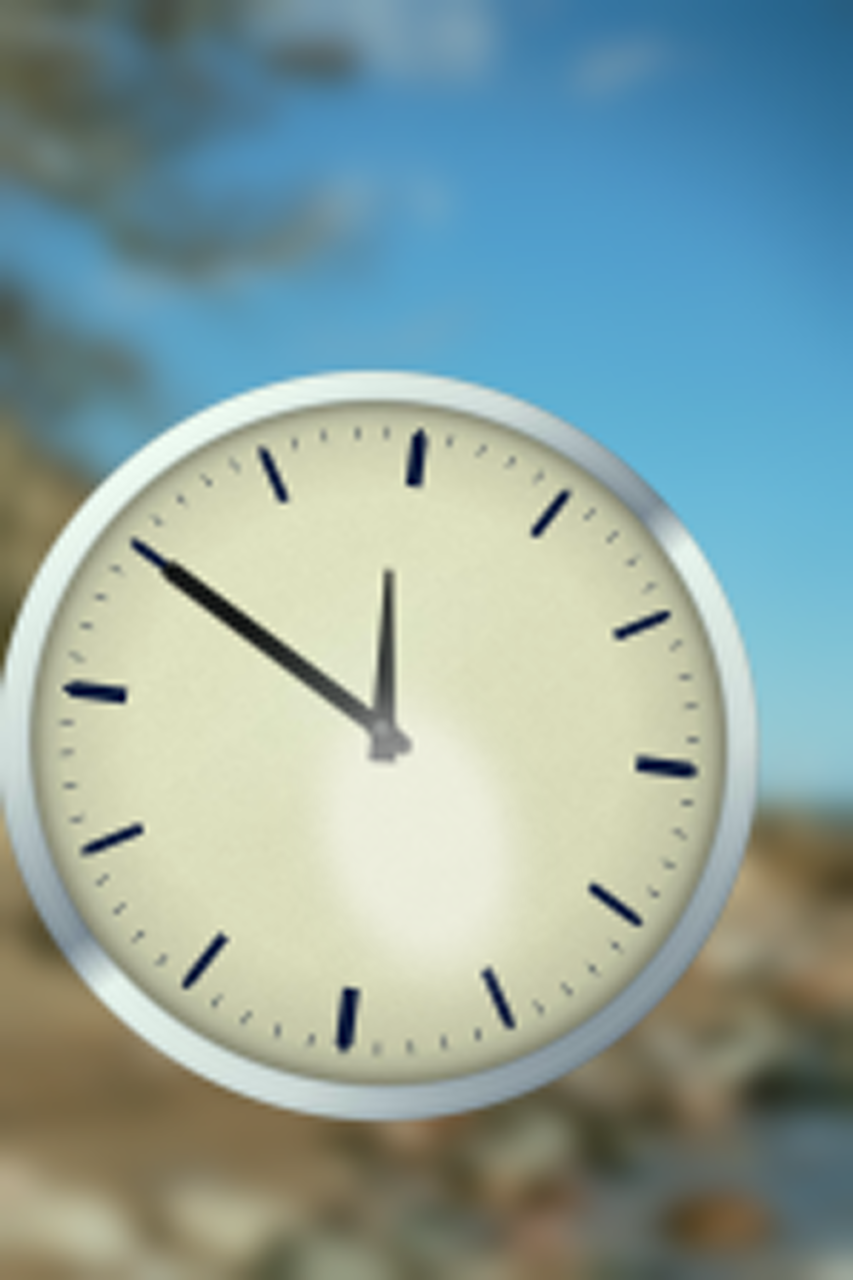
11:50
